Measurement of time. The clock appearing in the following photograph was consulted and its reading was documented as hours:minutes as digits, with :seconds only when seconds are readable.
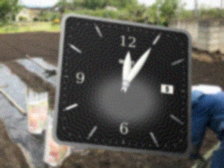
12:05
